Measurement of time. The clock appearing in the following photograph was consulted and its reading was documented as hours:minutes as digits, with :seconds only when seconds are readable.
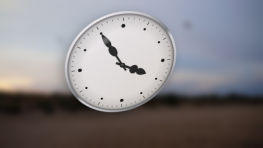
3:55
